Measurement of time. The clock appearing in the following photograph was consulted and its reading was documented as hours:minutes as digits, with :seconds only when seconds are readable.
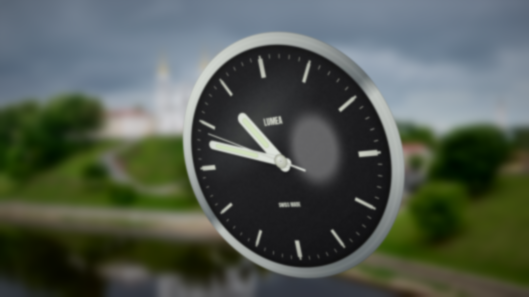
10:47:49
